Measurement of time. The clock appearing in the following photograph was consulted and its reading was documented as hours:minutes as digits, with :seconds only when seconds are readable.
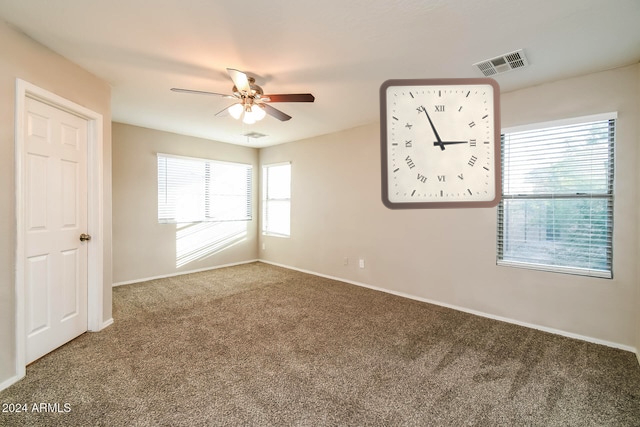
2:56
